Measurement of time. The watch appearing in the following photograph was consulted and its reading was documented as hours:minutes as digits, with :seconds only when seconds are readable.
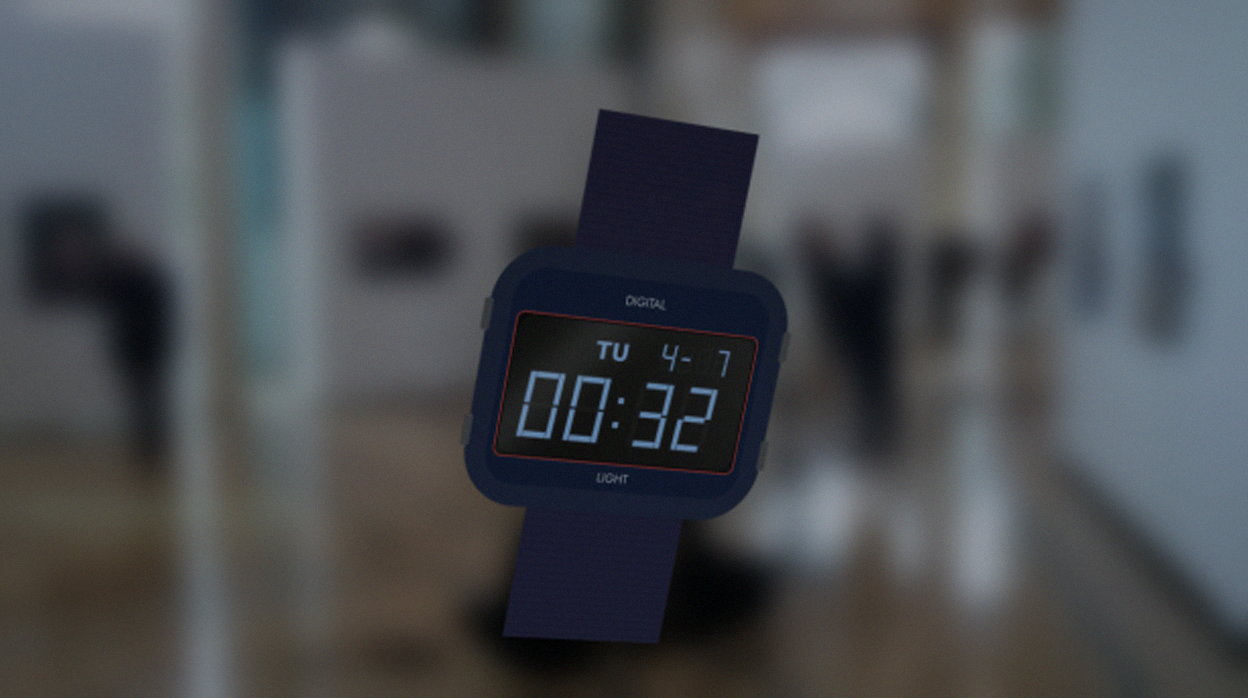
0:32
